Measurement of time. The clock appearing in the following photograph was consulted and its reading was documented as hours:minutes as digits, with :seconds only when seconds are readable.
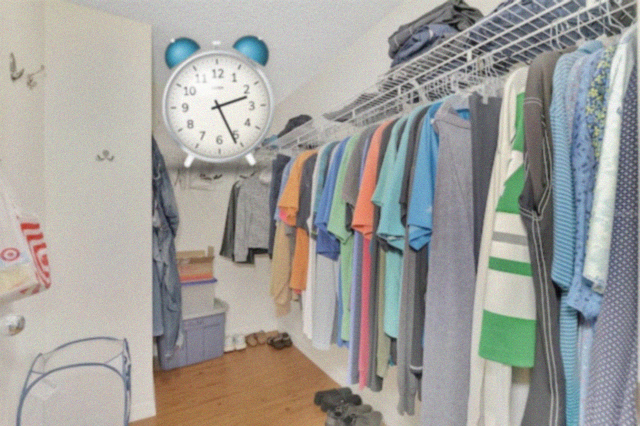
2:26
